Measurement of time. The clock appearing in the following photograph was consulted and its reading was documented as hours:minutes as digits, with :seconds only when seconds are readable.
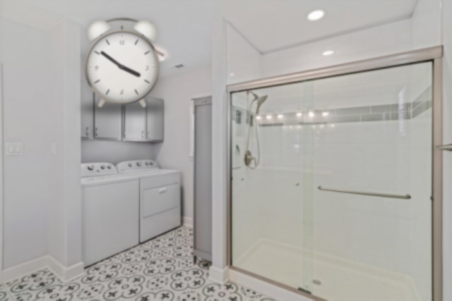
3:51
